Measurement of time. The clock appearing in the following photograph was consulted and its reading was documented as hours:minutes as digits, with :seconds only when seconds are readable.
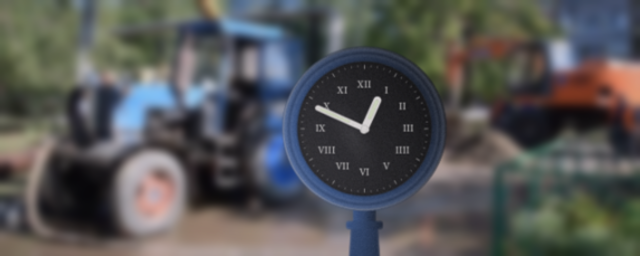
12:49
